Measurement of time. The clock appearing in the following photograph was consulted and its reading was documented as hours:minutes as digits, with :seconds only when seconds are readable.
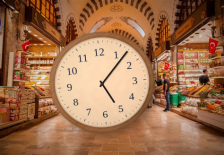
5:07
